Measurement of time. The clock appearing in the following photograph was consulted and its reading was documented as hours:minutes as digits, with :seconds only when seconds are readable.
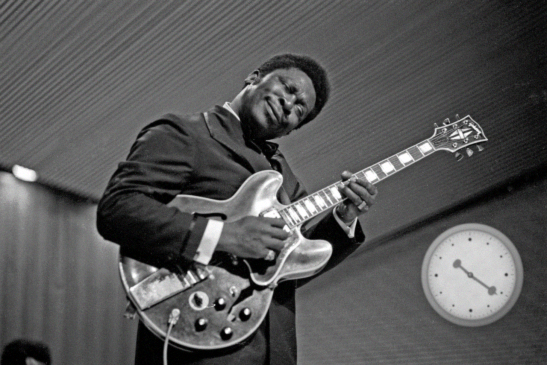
10:21
